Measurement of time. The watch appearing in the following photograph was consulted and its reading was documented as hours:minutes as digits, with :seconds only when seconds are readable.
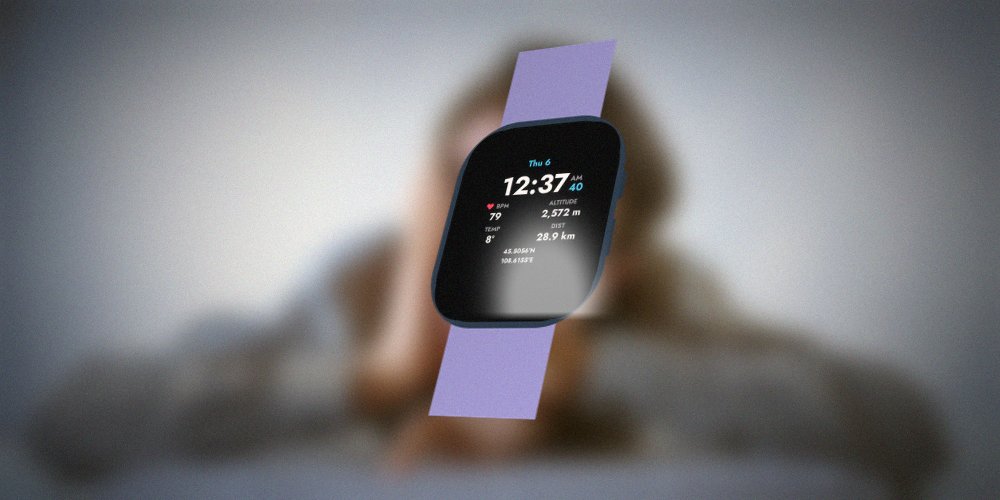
12:37:40
